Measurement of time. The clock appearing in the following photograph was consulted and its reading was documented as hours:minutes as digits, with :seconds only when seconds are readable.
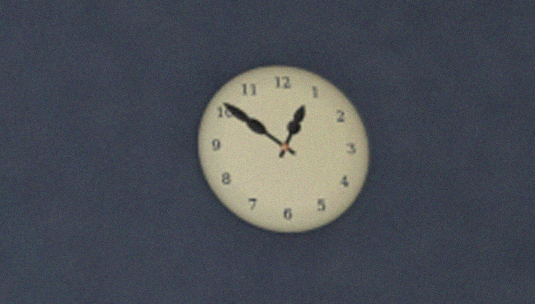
12:51
